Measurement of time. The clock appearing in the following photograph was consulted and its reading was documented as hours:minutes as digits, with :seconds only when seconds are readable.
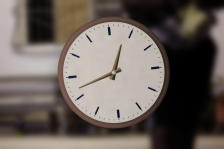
12:42
